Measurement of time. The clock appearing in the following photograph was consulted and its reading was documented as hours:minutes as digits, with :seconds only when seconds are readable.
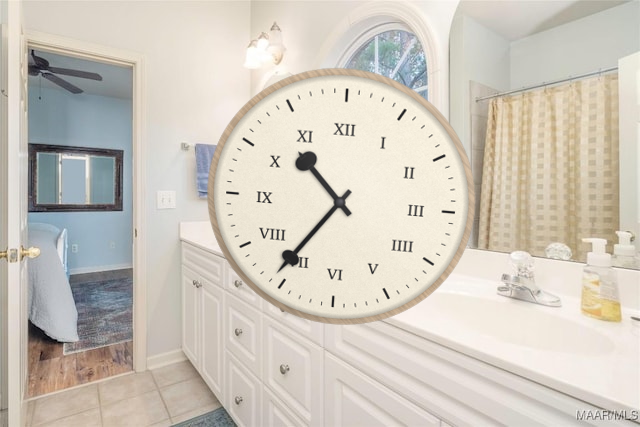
10:36
